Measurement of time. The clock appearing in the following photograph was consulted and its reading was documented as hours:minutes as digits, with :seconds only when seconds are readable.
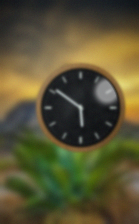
5:51
